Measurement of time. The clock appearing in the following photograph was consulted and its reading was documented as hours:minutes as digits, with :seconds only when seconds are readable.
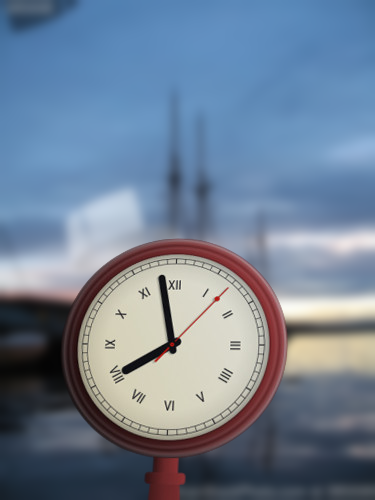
7:58:07
